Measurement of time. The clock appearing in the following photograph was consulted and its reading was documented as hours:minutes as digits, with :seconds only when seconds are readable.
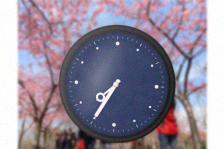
7:35
